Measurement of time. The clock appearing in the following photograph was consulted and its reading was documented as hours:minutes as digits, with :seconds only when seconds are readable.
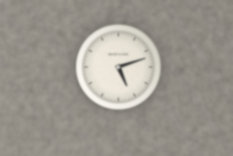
5:12
